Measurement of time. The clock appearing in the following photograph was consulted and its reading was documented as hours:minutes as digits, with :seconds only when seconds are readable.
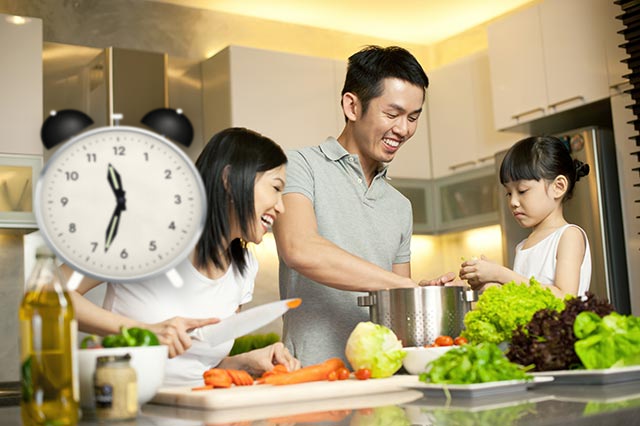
11:33
